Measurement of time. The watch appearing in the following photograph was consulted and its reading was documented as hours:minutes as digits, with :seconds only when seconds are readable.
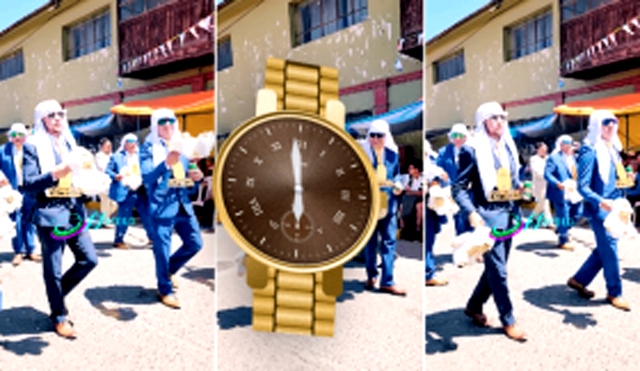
5:59
